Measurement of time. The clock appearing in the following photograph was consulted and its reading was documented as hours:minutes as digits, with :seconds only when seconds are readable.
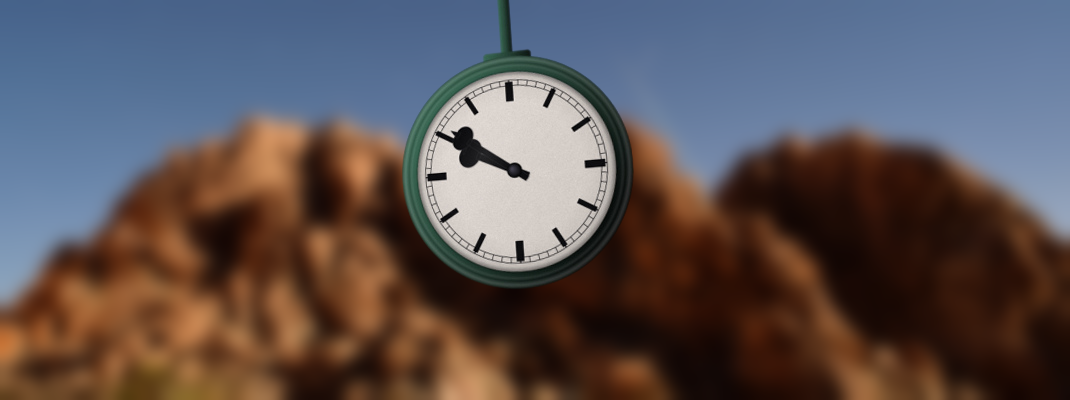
9:51
